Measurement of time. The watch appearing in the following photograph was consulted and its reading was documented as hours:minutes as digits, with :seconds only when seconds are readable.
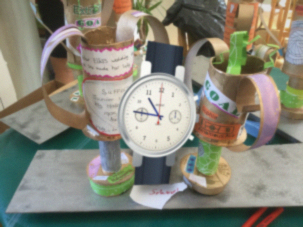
10:46
